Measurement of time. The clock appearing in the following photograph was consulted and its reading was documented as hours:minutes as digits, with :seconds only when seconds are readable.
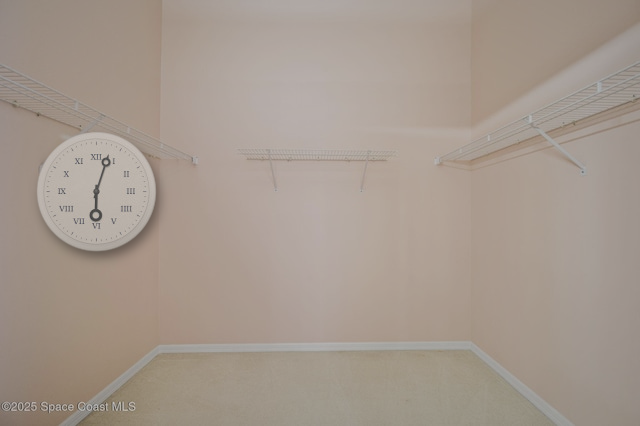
6:03
